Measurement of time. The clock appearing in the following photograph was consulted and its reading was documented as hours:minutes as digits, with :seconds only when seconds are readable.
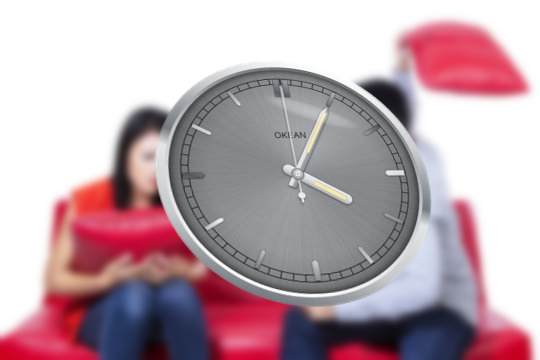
4:05:00
